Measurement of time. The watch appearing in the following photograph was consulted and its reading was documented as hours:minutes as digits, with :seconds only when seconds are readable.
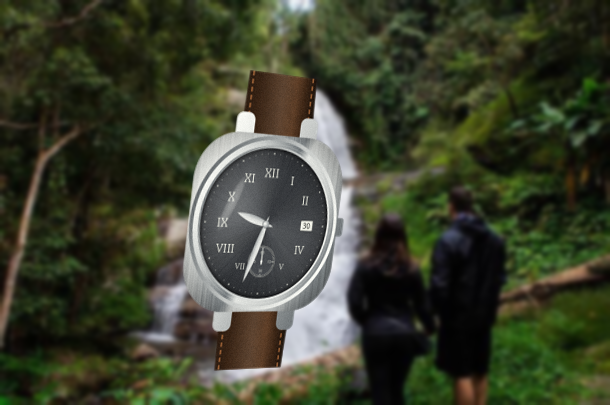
9:33
